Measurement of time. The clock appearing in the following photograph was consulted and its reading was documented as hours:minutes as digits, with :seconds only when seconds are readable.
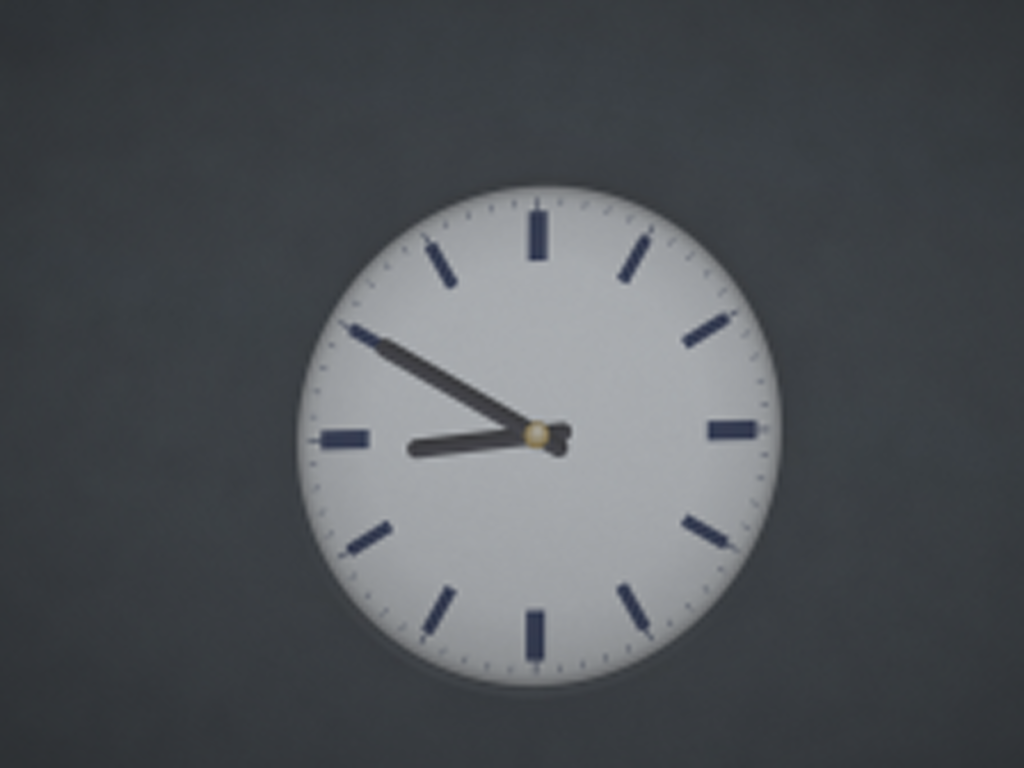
8:50
